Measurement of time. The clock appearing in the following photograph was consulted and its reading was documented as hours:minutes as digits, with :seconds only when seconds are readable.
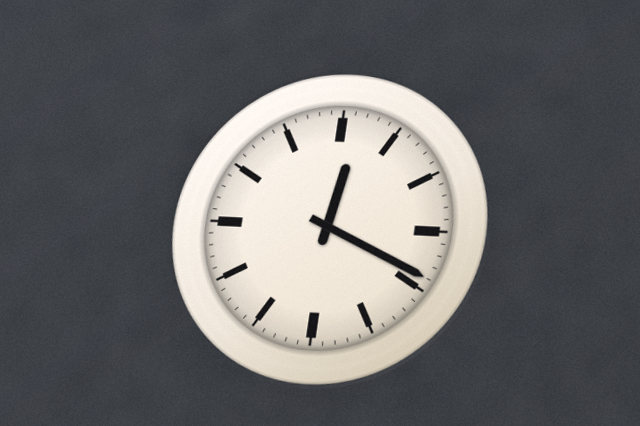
12:19
